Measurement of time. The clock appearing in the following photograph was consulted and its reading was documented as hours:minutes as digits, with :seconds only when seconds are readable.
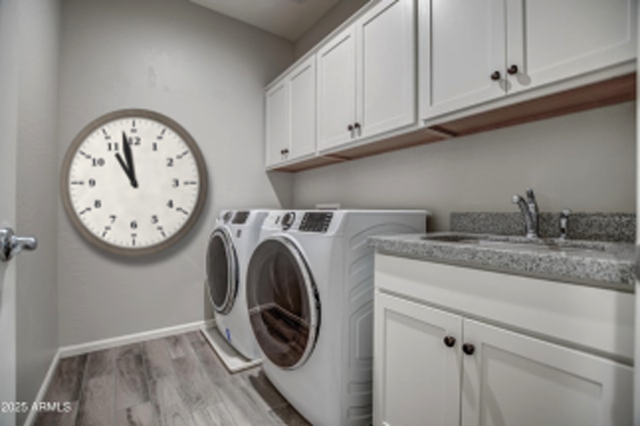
10:58
